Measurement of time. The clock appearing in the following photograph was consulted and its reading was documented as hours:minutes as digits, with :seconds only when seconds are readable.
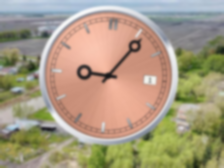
9:06
